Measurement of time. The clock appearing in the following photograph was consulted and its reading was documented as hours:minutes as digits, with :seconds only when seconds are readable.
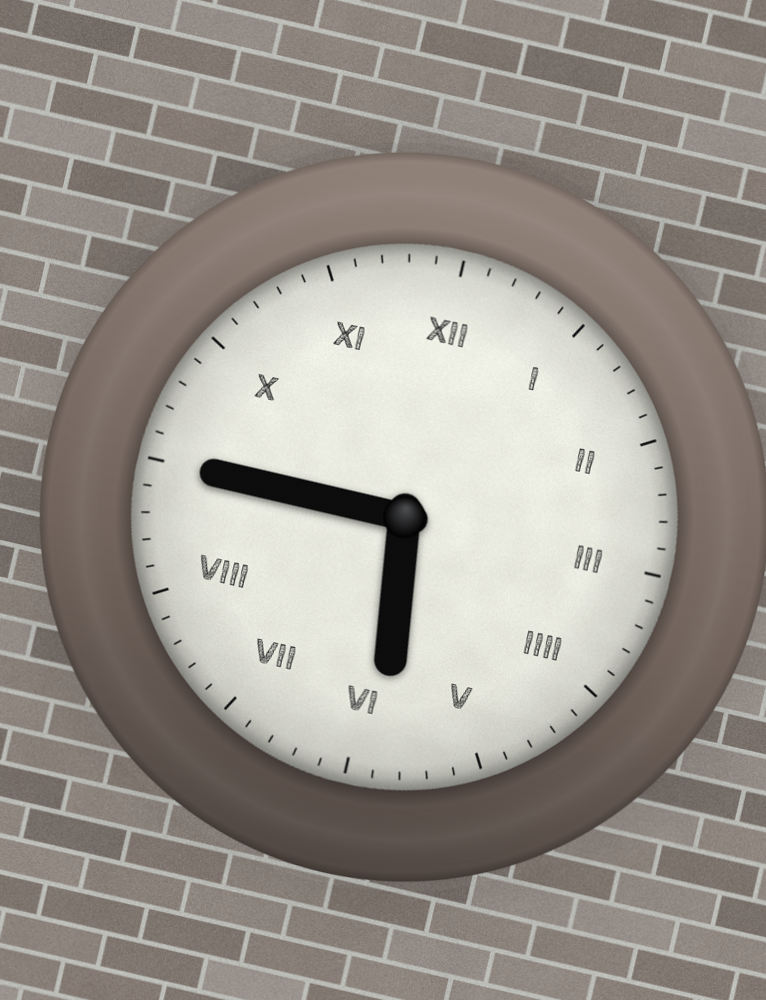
5:45
